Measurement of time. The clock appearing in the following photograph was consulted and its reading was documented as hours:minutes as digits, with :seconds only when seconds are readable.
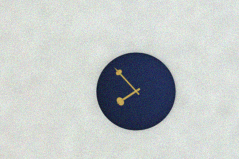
7:53
